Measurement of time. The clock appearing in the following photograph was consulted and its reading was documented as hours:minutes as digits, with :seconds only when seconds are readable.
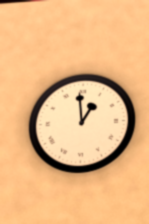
12:59
